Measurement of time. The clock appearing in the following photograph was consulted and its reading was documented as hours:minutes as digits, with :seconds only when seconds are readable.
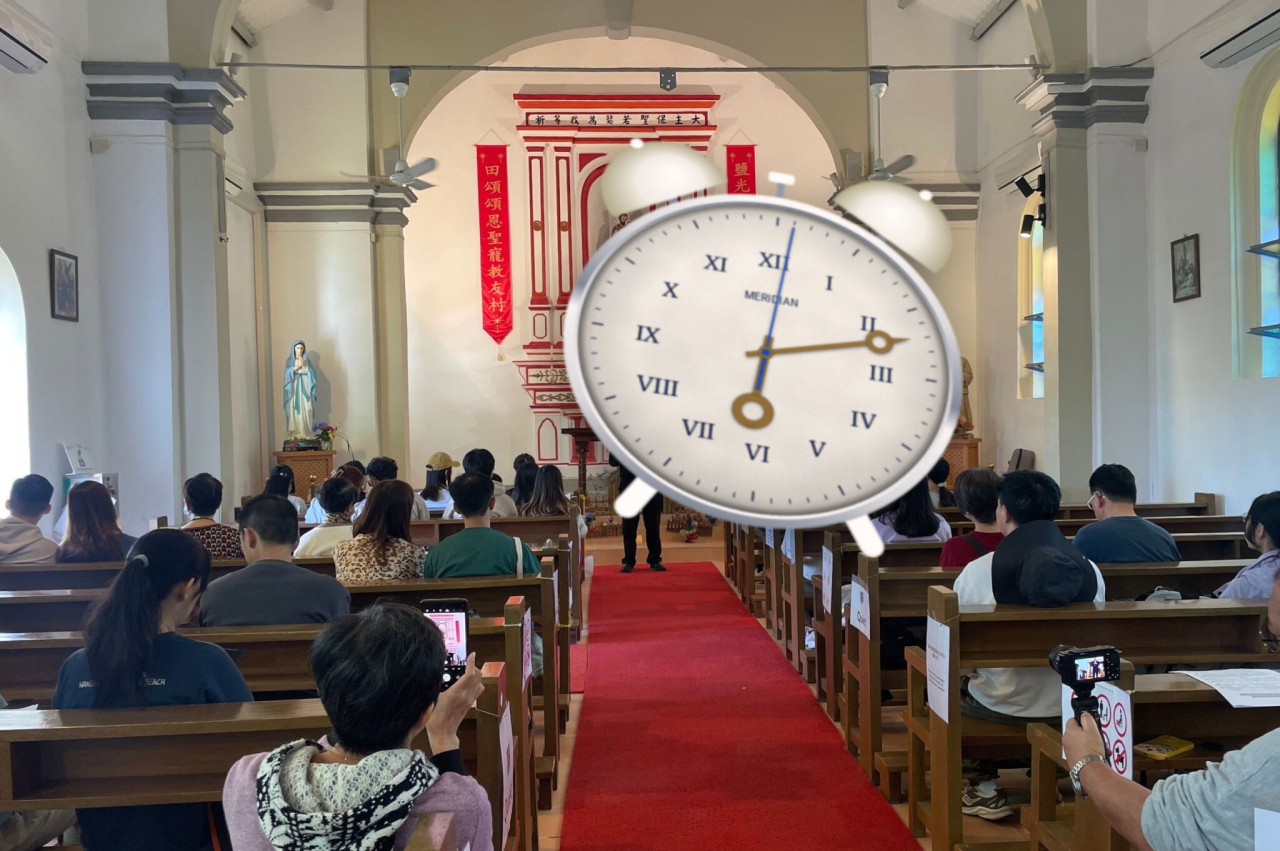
6:12:01
